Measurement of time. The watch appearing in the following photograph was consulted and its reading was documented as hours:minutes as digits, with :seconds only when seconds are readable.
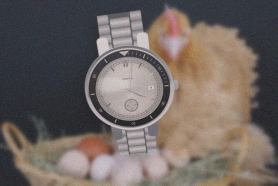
4:02
